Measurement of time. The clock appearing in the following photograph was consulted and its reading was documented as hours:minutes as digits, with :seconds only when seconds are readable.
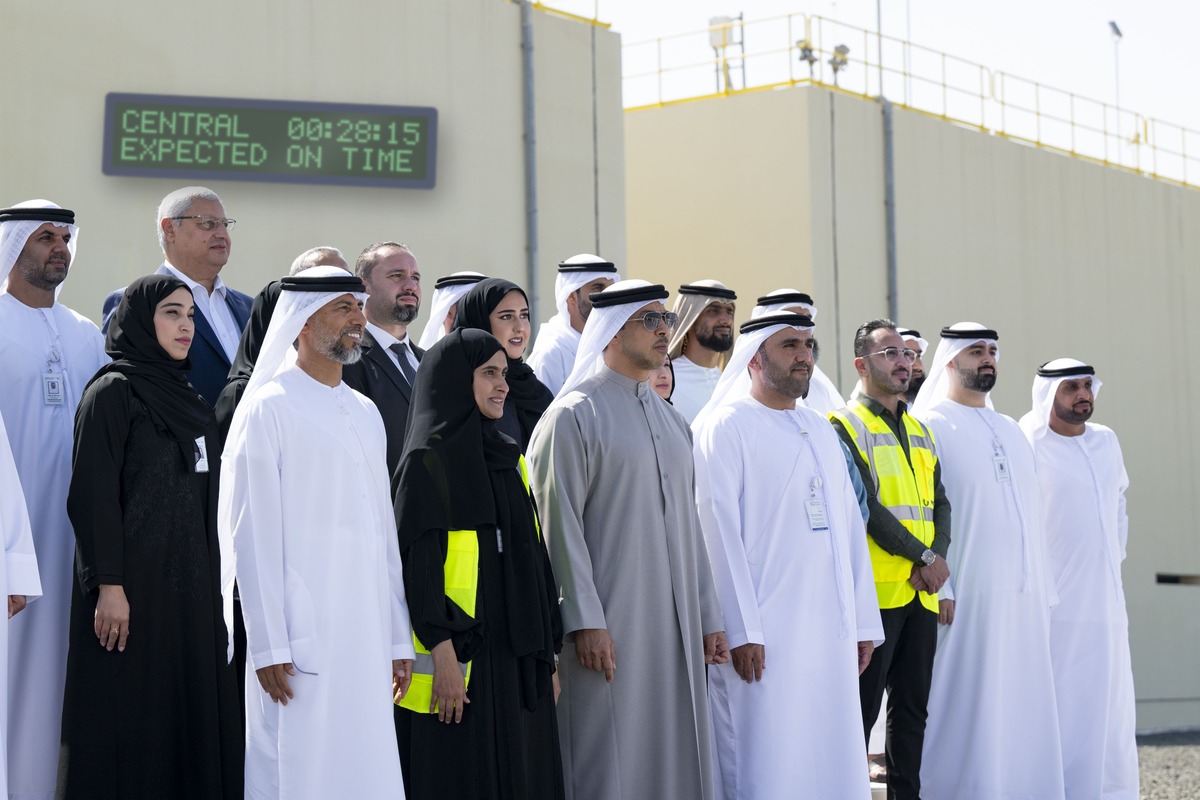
0:28:15
